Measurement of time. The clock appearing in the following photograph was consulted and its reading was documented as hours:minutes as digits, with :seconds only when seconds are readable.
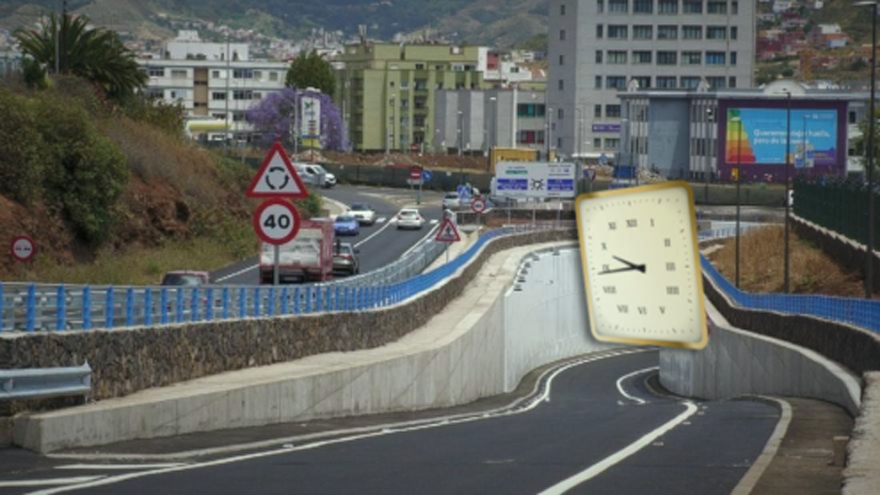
9:44
